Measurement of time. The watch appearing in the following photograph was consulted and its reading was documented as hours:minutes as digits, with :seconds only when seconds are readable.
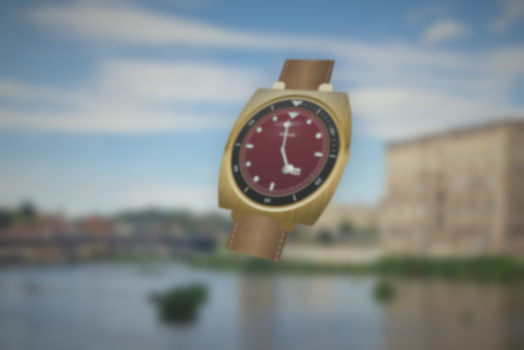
4:59
